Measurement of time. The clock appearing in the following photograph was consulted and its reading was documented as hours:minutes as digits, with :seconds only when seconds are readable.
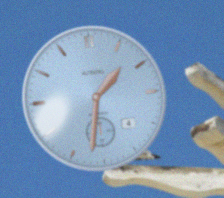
1:32
